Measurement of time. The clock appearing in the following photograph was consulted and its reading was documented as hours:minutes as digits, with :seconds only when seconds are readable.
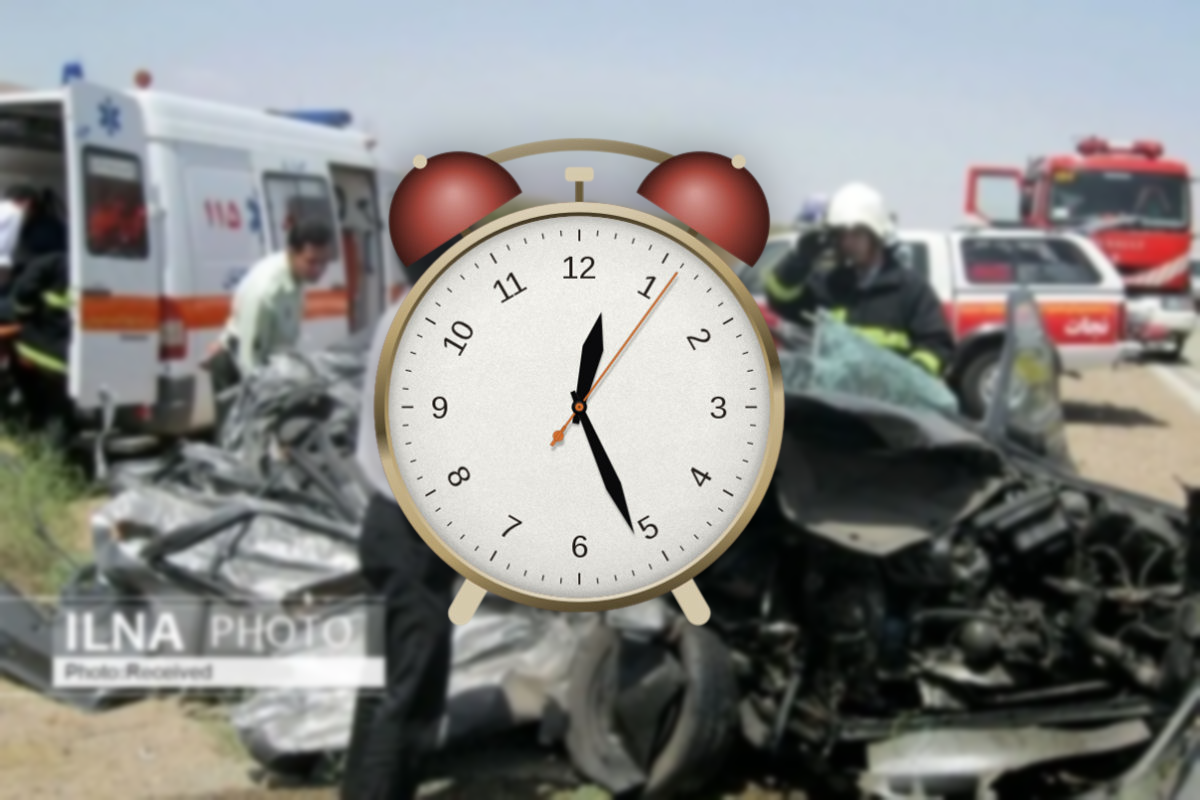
12:26:06
